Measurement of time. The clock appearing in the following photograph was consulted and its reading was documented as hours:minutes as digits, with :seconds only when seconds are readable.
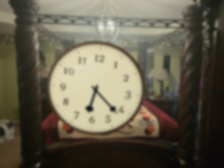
6:22
